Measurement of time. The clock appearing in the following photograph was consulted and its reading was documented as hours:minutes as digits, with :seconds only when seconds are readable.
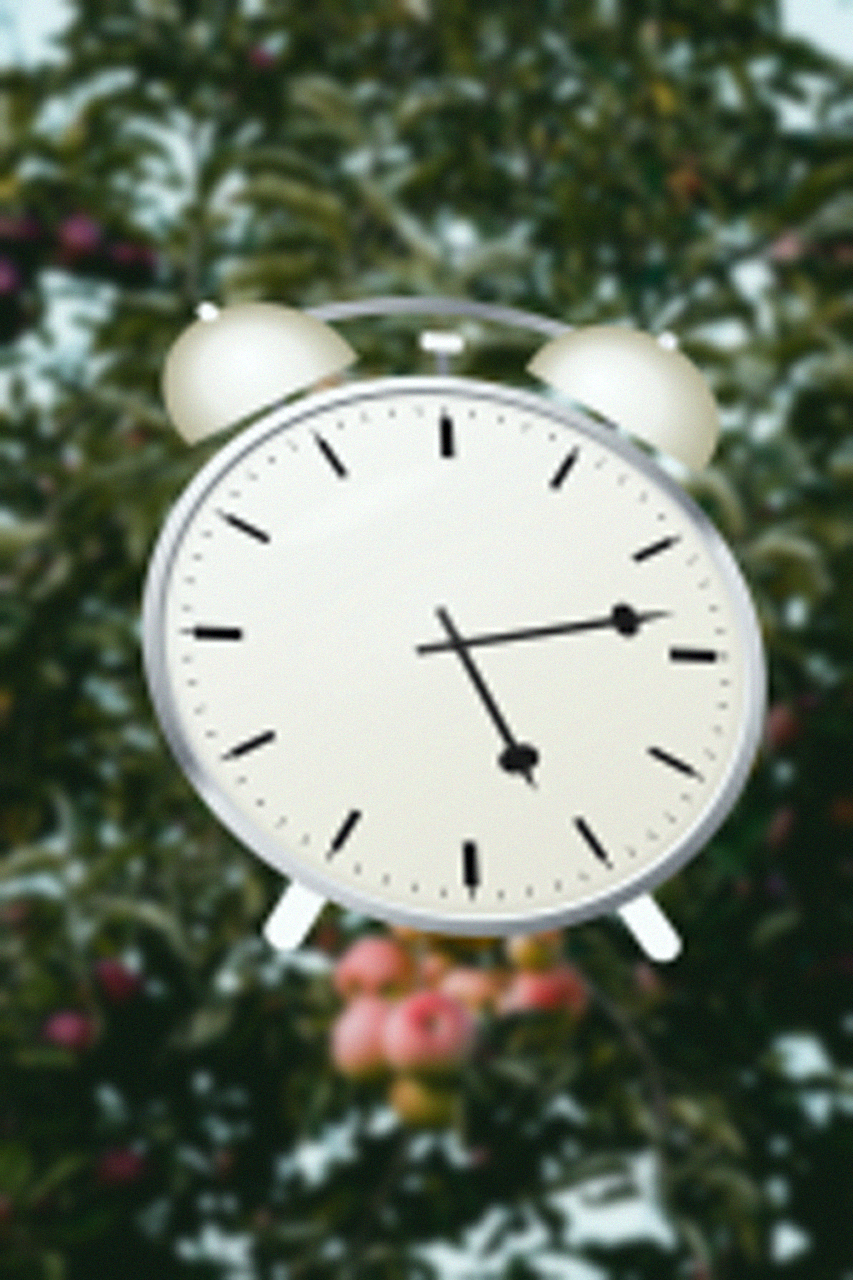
5:13
